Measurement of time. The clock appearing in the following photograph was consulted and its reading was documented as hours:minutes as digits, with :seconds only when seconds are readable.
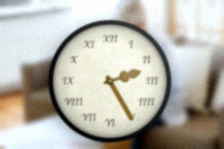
2:25
